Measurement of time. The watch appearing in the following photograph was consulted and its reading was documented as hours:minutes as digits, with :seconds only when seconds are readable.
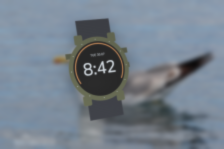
8:42
